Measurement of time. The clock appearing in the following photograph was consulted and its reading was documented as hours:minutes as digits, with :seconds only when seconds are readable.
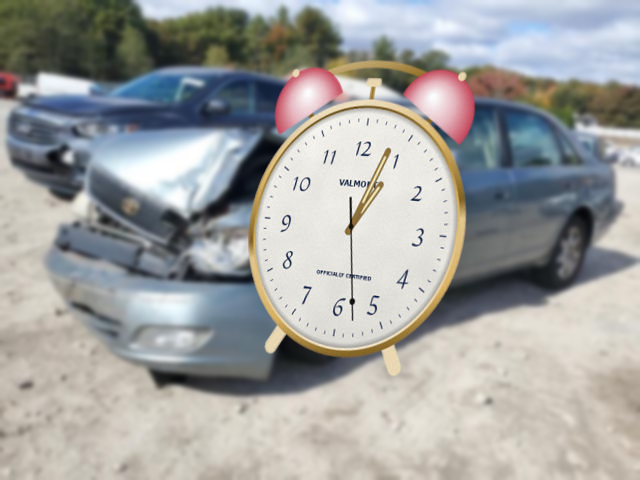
1:03:28
